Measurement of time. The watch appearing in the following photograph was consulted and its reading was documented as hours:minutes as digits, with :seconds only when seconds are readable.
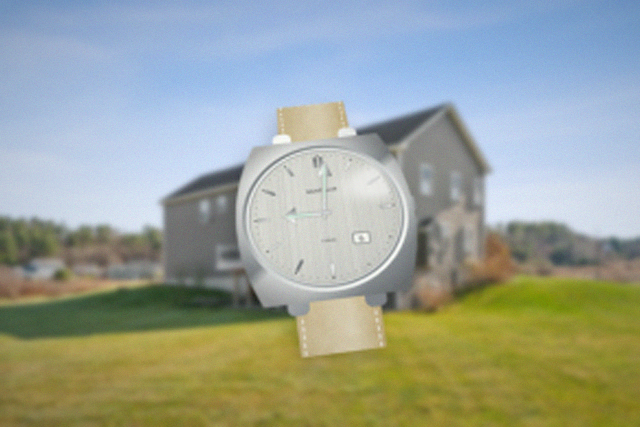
9:01
